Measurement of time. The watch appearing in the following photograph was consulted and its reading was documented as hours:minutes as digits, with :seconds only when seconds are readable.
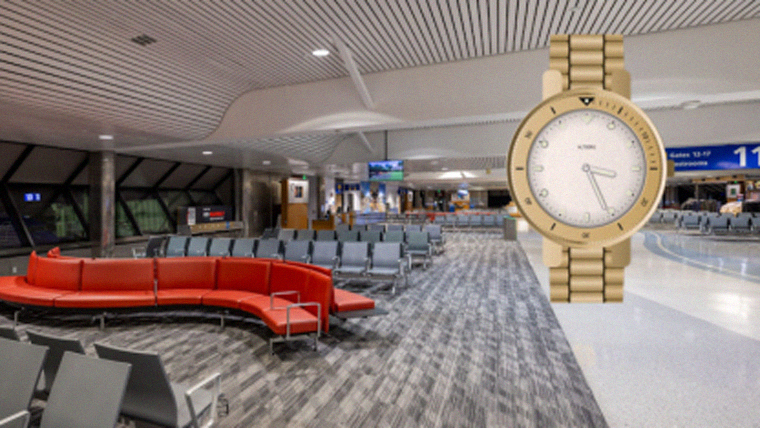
3:26
